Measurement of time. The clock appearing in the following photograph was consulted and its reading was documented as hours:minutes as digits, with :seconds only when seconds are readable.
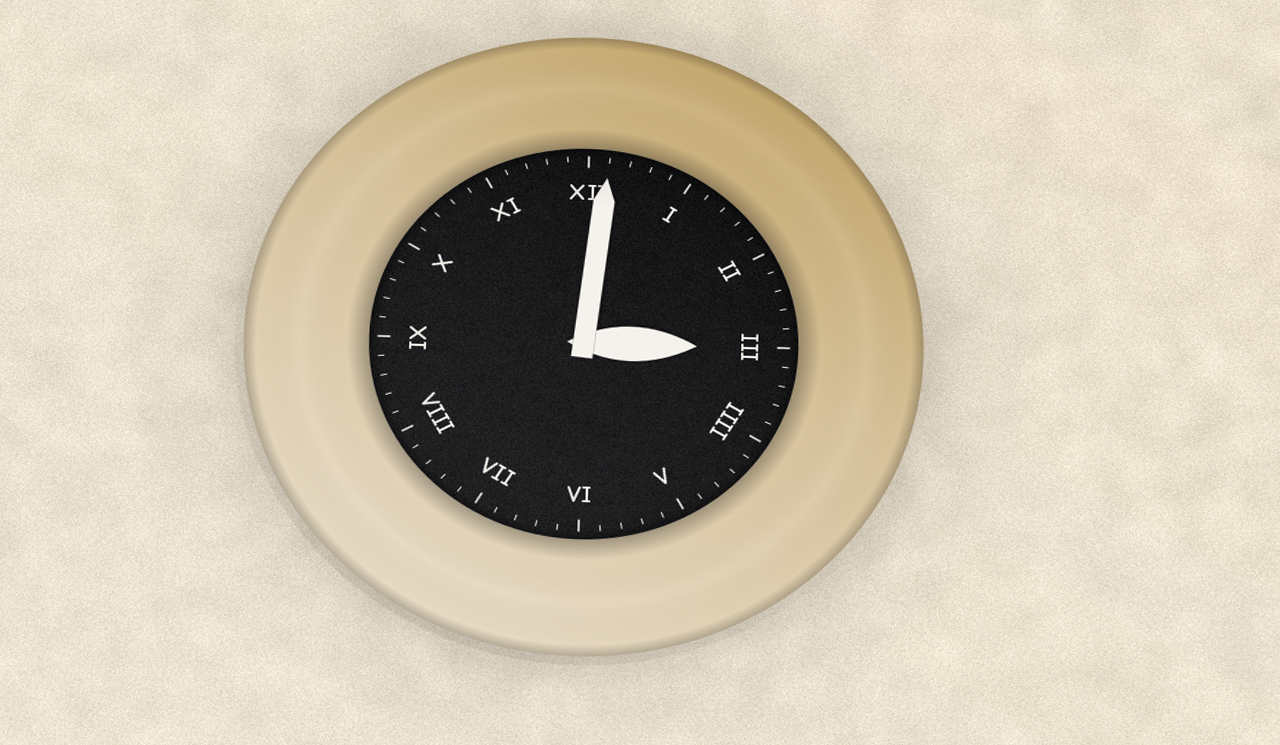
3:01
